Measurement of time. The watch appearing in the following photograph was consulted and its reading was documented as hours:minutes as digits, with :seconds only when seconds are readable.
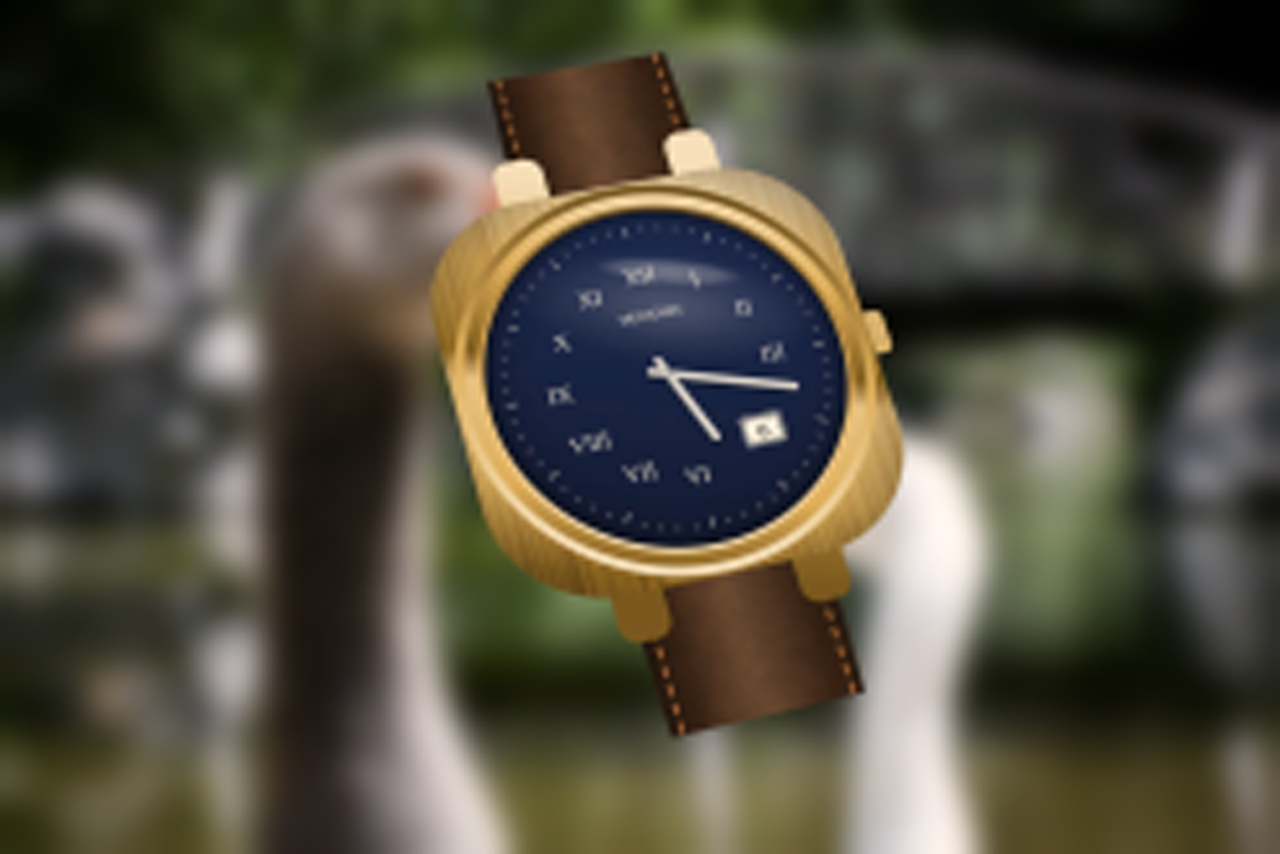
5:18
